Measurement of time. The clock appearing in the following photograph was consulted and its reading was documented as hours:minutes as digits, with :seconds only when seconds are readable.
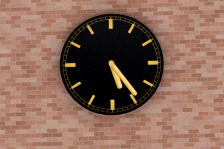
5:24
